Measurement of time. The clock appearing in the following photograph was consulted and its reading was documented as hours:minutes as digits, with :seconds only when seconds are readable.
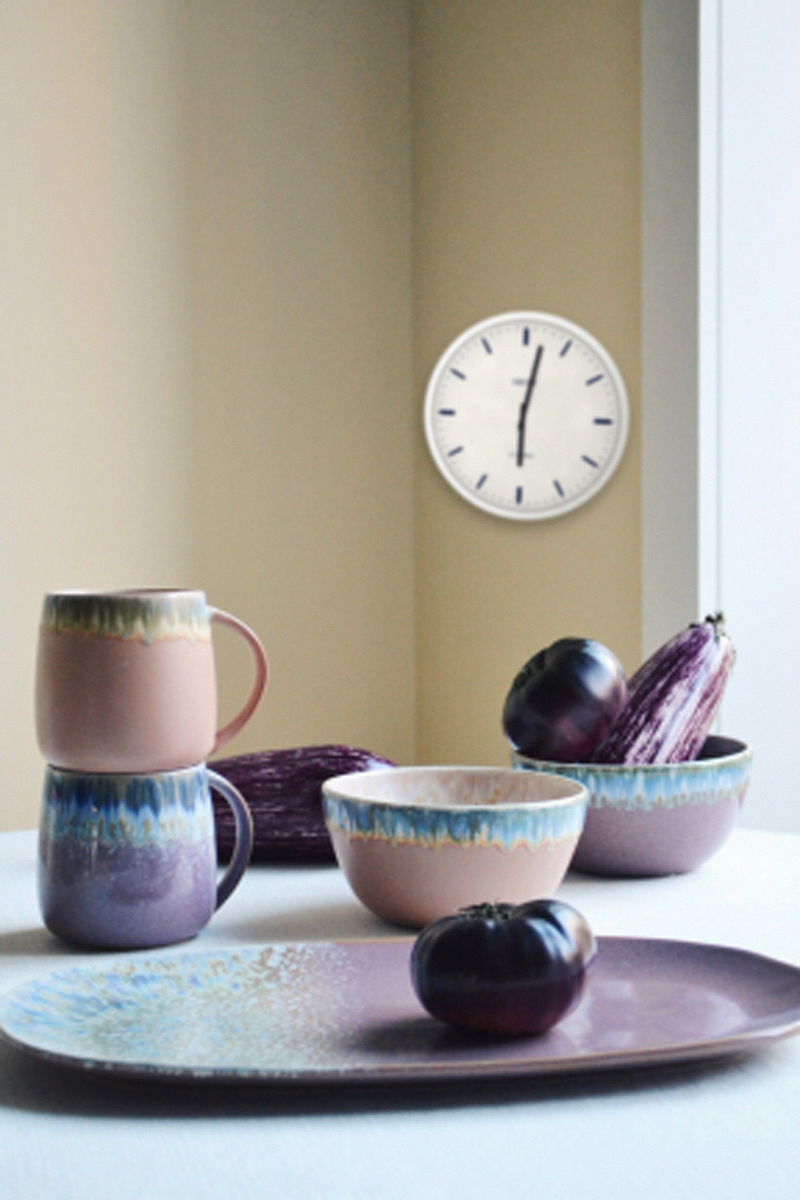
6:02
